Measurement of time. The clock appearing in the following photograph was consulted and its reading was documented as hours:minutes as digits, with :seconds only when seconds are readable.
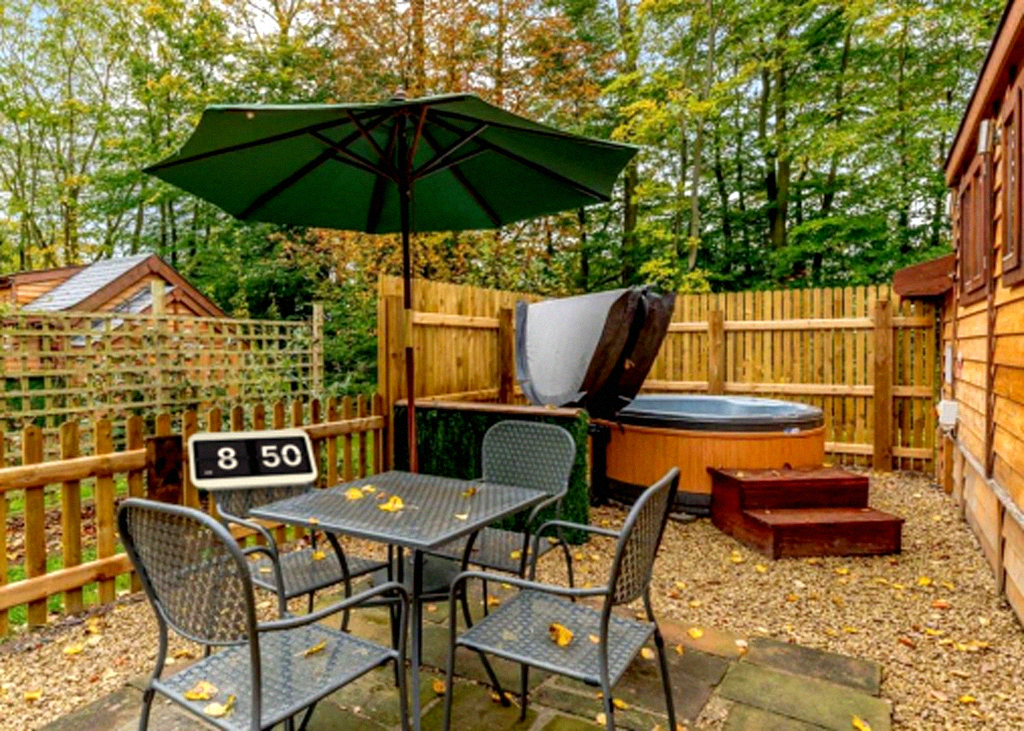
8:50
